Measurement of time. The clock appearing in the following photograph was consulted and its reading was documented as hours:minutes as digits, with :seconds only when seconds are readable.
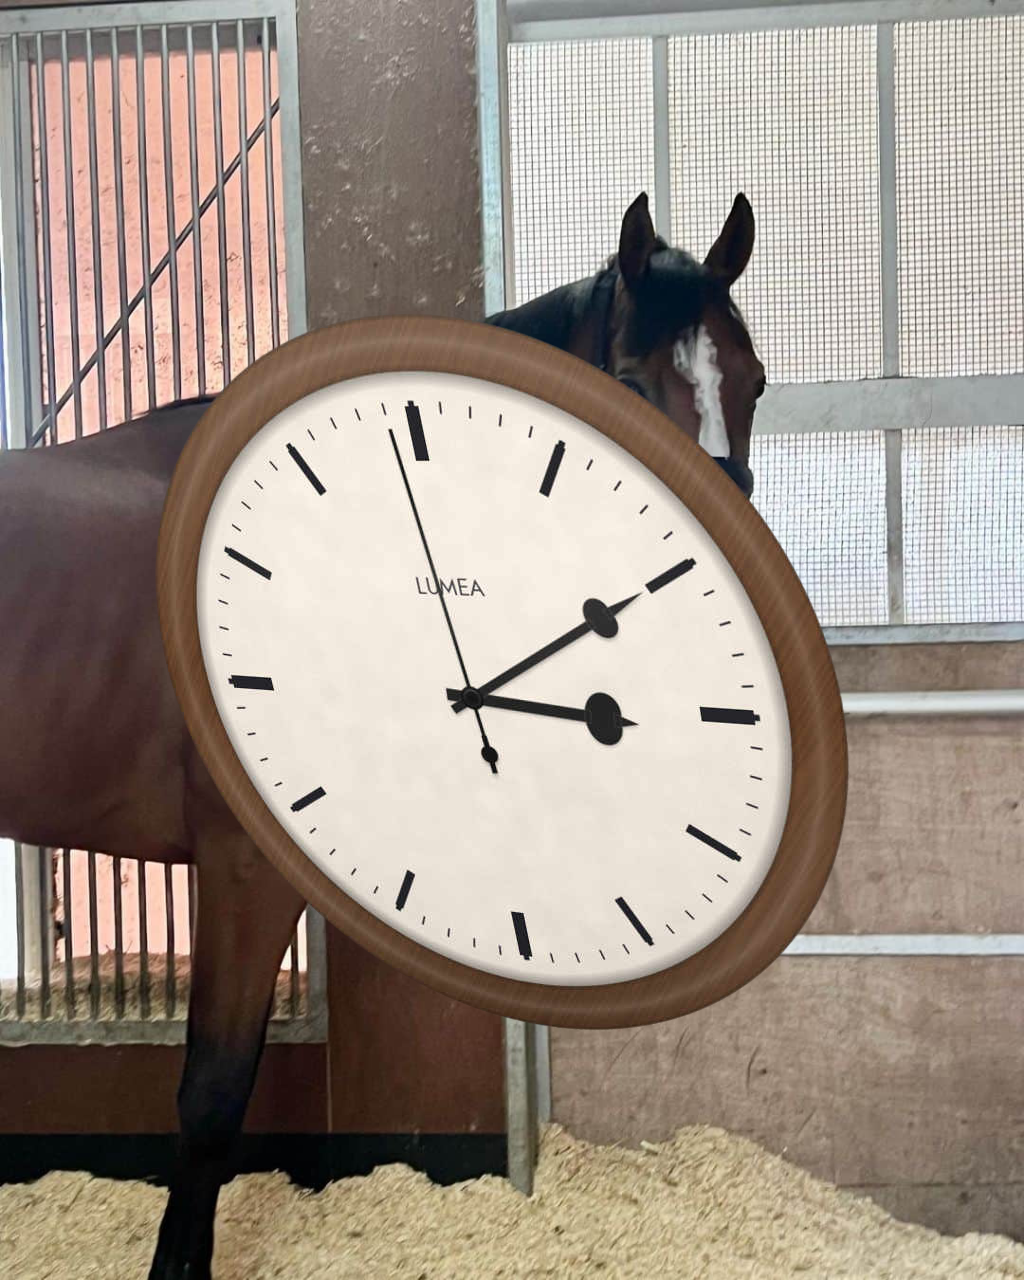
3:09:59
